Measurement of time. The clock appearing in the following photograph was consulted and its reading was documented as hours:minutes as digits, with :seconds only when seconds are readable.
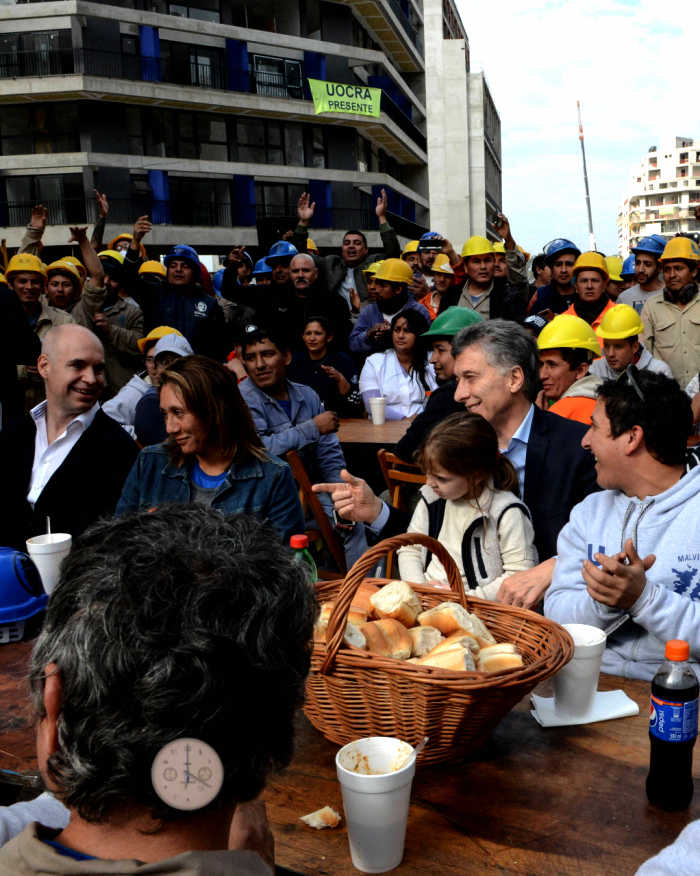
6:20
